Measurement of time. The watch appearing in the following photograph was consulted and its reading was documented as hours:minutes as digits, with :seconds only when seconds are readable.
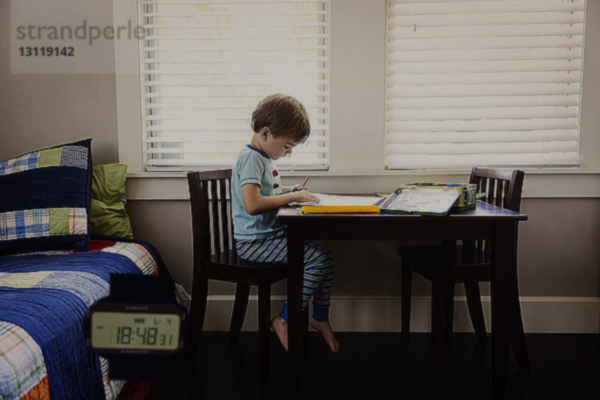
18:48:31
